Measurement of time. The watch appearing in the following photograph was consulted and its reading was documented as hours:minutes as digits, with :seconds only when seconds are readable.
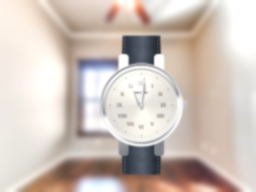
11:01
